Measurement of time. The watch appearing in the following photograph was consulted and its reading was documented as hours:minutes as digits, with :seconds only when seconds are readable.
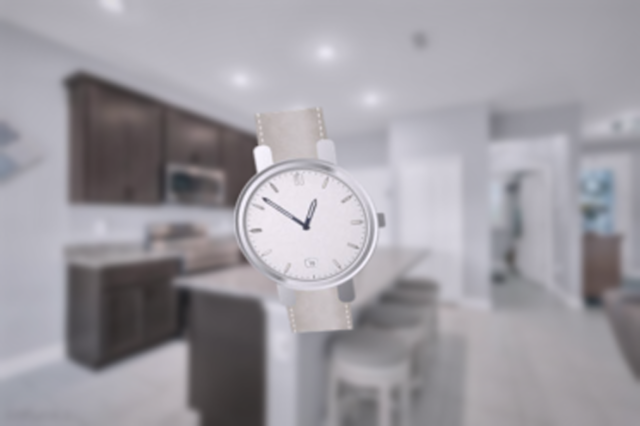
12:52
